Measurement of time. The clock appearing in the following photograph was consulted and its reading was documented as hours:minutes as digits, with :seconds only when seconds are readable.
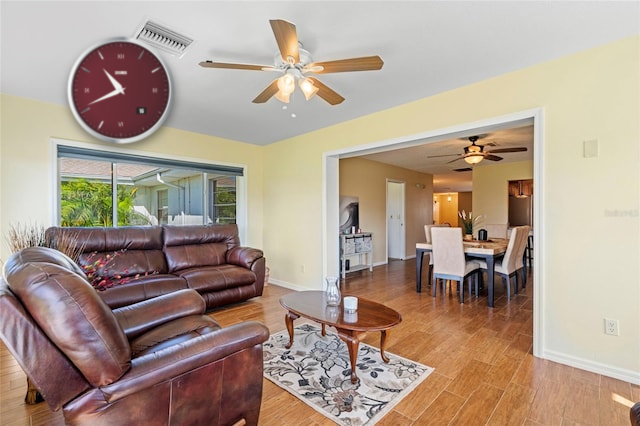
10:41
